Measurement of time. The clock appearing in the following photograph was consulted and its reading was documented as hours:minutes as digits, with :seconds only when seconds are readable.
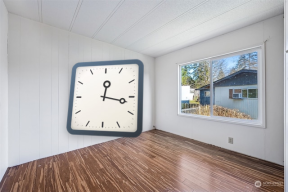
12:17
